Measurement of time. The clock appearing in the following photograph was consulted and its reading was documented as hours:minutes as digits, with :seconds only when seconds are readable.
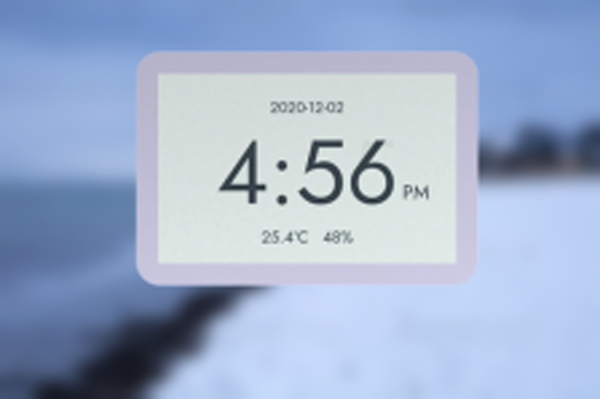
4:56
